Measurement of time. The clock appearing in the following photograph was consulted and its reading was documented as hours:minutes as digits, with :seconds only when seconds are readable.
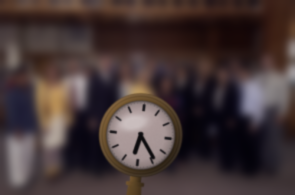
6:24
